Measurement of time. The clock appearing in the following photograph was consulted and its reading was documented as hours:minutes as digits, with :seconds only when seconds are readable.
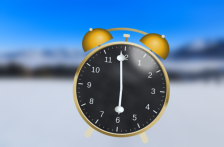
5:59
